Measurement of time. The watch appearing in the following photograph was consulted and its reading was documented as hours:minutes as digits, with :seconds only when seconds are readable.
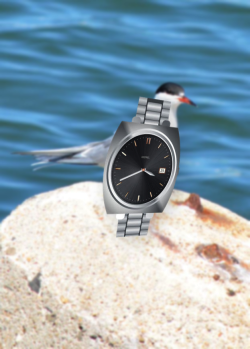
3:41
